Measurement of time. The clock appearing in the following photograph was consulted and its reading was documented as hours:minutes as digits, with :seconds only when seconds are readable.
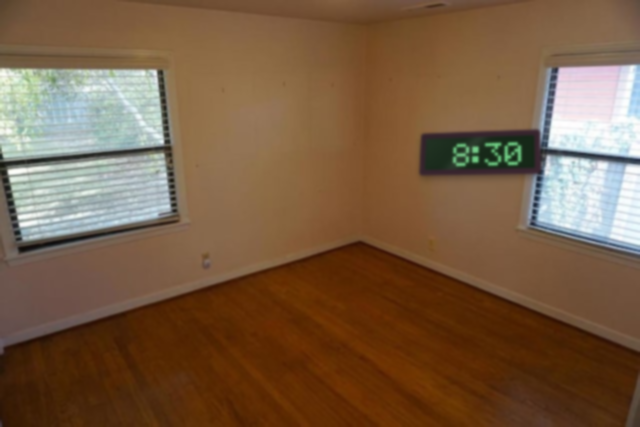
8:30
